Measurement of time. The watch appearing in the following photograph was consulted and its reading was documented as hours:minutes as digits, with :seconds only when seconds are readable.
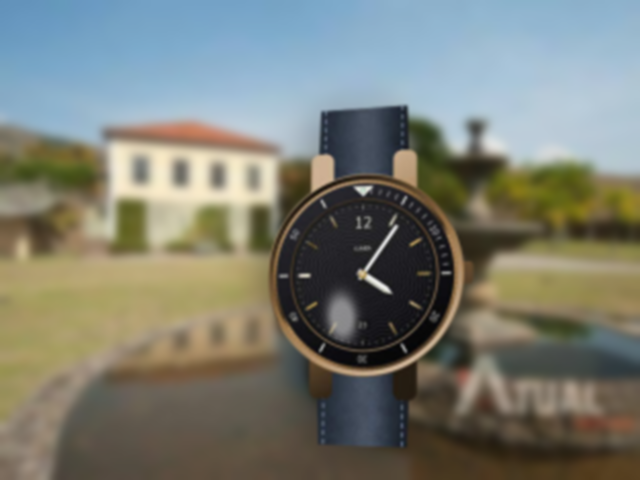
4:06
